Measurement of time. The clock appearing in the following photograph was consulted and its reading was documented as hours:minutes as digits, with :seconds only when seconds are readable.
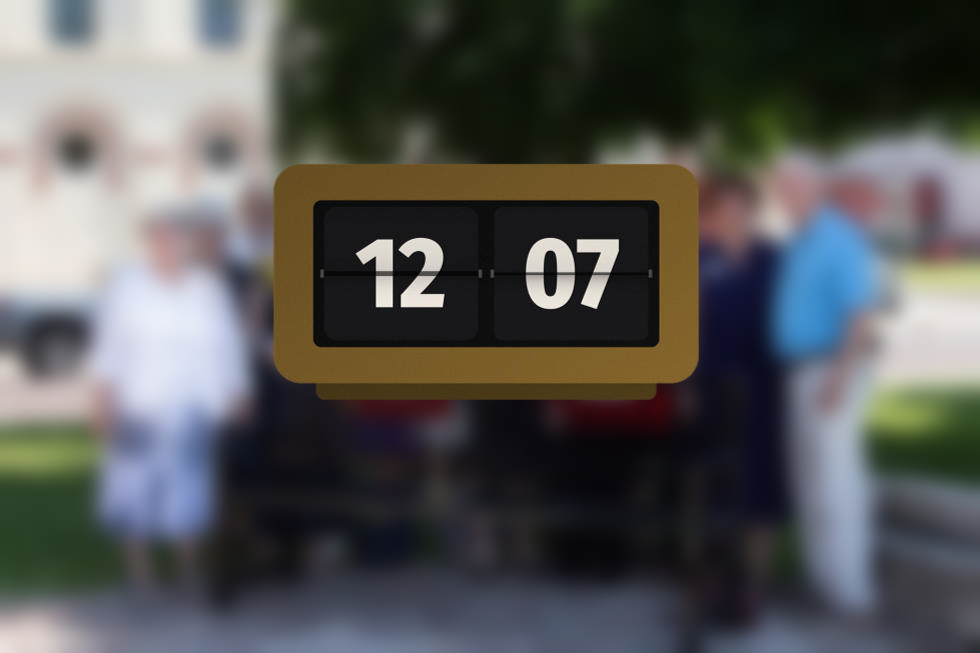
12:07
